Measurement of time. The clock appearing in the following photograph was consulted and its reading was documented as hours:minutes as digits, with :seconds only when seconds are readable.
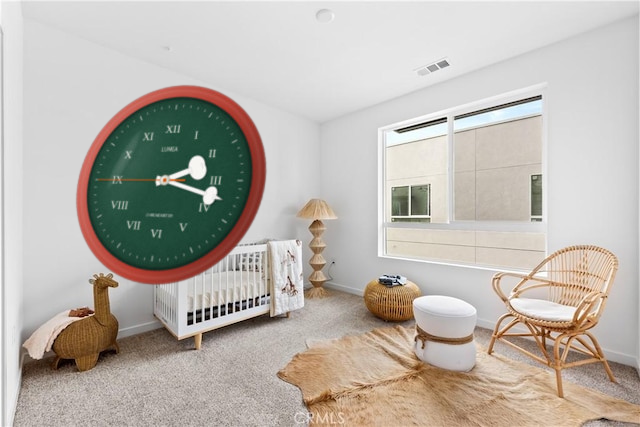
2:17:45
